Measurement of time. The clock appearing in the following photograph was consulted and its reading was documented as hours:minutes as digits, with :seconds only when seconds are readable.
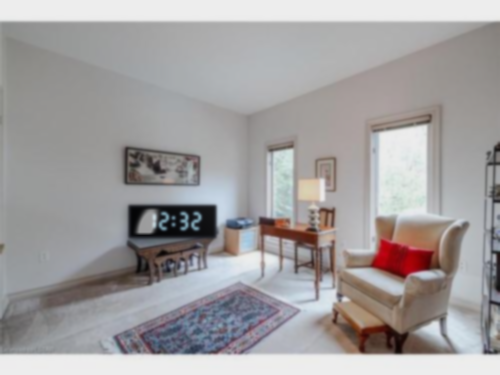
12:32
